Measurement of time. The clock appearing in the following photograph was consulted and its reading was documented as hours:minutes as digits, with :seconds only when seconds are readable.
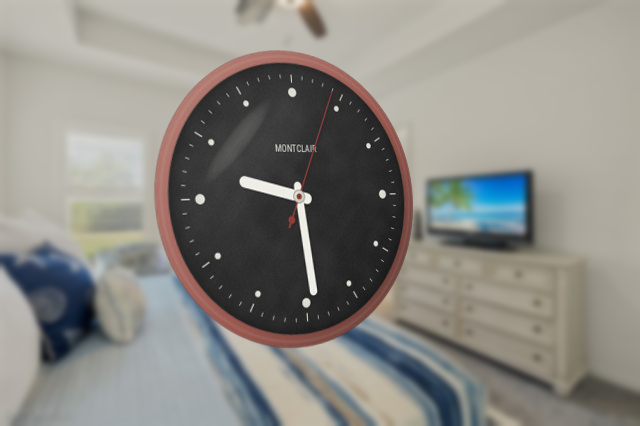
9:29:04
